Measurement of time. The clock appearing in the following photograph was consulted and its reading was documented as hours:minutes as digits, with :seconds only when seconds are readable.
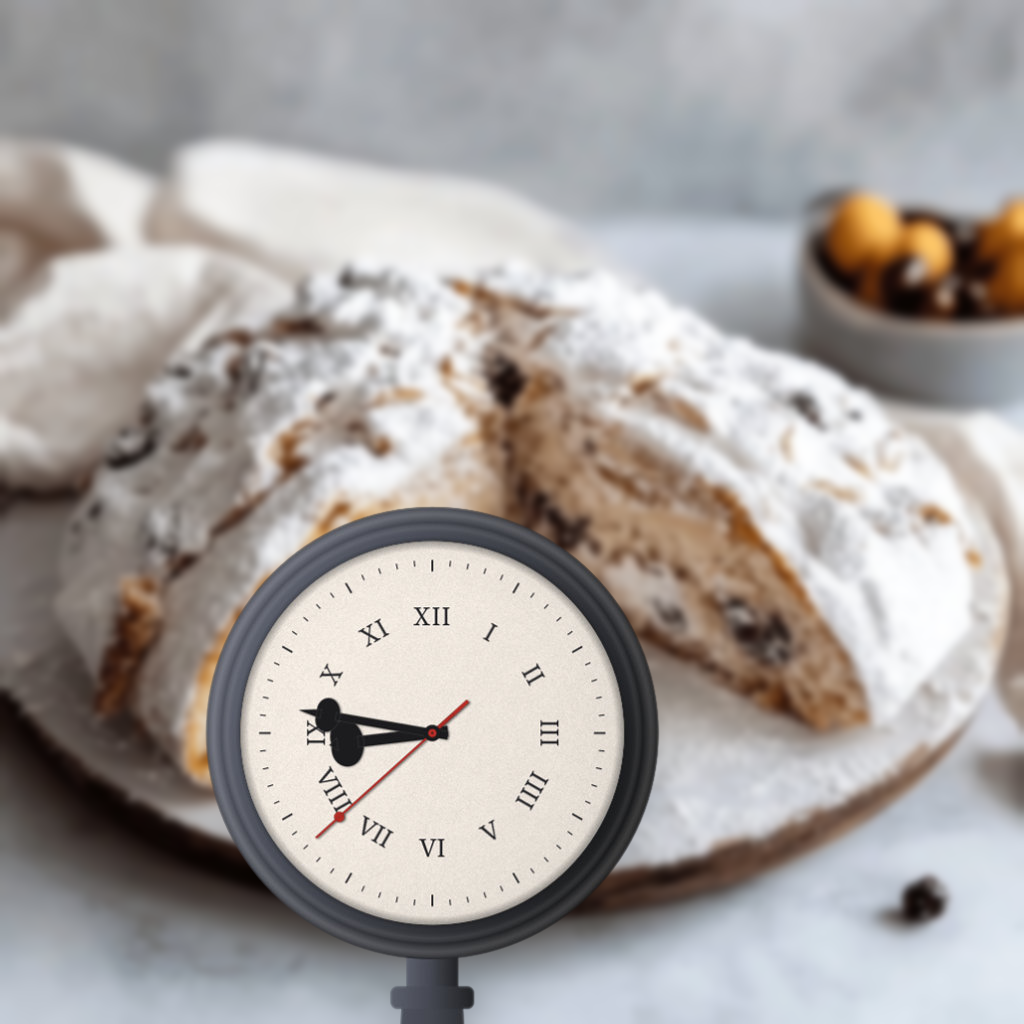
8:46:38
